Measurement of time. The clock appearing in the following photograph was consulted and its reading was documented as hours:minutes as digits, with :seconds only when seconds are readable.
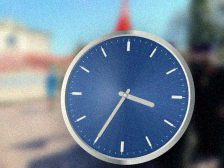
3:35
